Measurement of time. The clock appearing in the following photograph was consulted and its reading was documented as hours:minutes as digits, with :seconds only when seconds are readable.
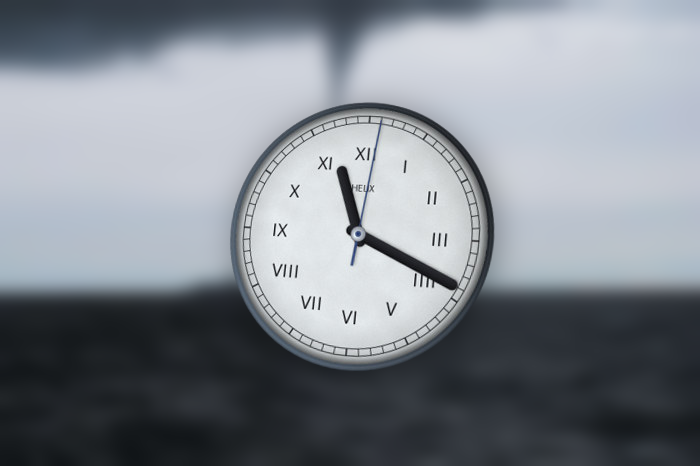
11:19:01
